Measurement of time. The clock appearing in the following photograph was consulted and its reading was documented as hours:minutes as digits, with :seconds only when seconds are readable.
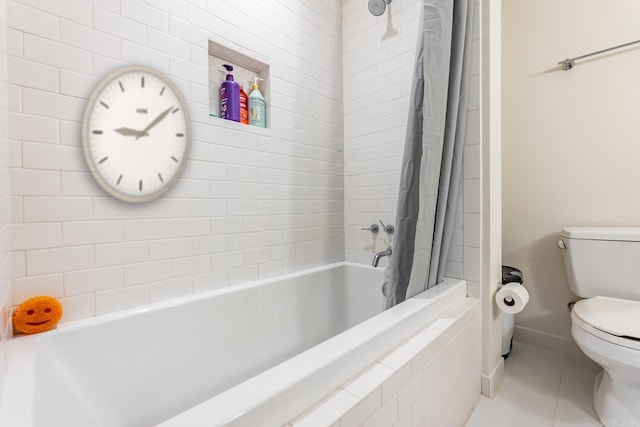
9:09
